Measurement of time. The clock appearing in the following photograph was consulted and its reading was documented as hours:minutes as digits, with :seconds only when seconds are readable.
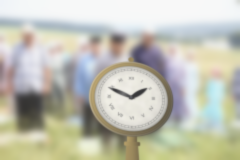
1:49
